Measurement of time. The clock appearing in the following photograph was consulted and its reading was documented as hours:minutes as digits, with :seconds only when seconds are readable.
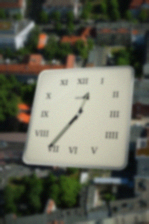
12:36
